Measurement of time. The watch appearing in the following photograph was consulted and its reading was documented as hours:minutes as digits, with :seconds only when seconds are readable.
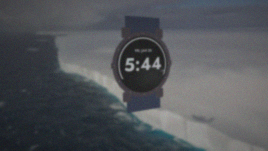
5:44
